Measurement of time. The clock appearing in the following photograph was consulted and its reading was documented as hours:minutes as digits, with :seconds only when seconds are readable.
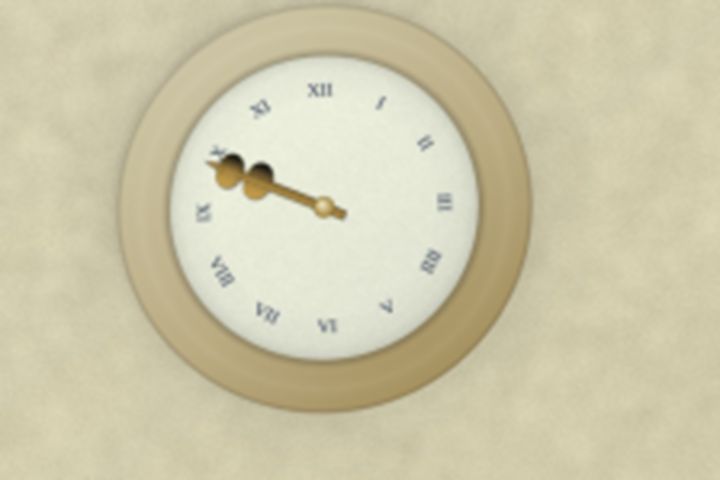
9:49
